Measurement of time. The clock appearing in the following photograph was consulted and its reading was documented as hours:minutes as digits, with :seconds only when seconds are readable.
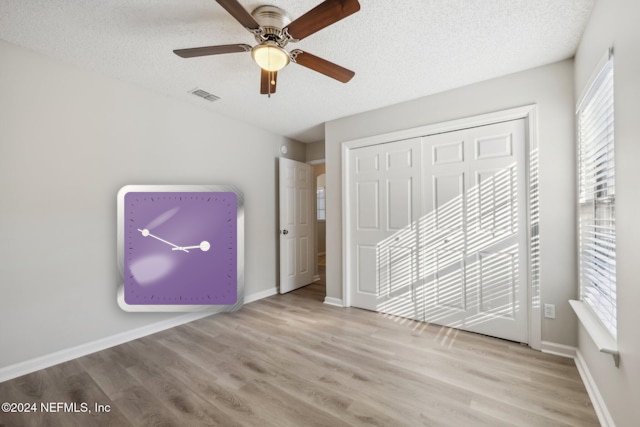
2:49
